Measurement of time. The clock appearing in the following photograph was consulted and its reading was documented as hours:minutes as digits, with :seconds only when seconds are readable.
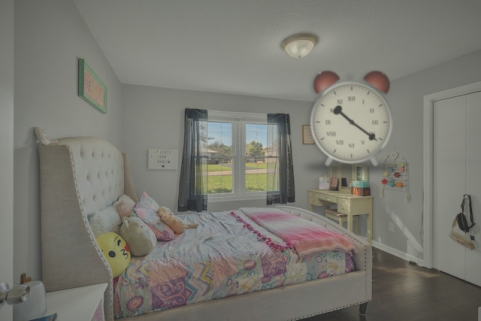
10:21
